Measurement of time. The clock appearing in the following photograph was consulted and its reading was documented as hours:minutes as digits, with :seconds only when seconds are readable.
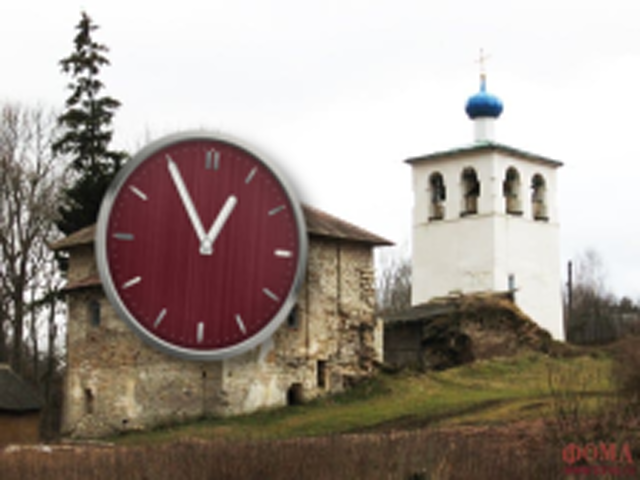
12:55
